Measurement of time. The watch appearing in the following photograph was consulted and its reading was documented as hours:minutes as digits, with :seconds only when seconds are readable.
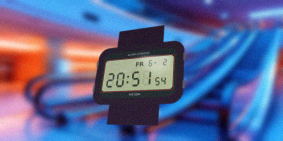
20:51:54
